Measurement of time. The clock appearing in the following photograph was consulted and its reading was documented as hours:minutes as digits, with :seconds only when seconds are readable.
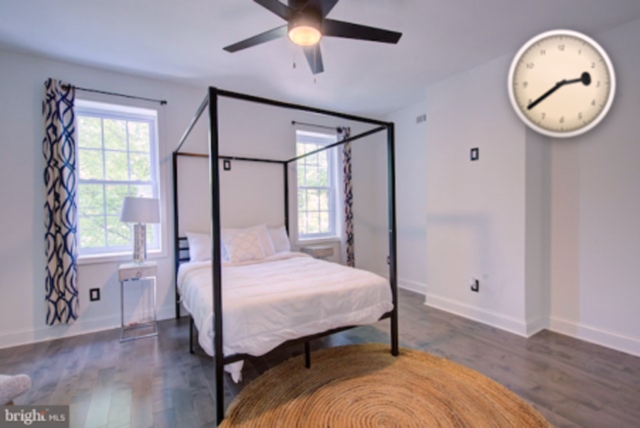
2:39
